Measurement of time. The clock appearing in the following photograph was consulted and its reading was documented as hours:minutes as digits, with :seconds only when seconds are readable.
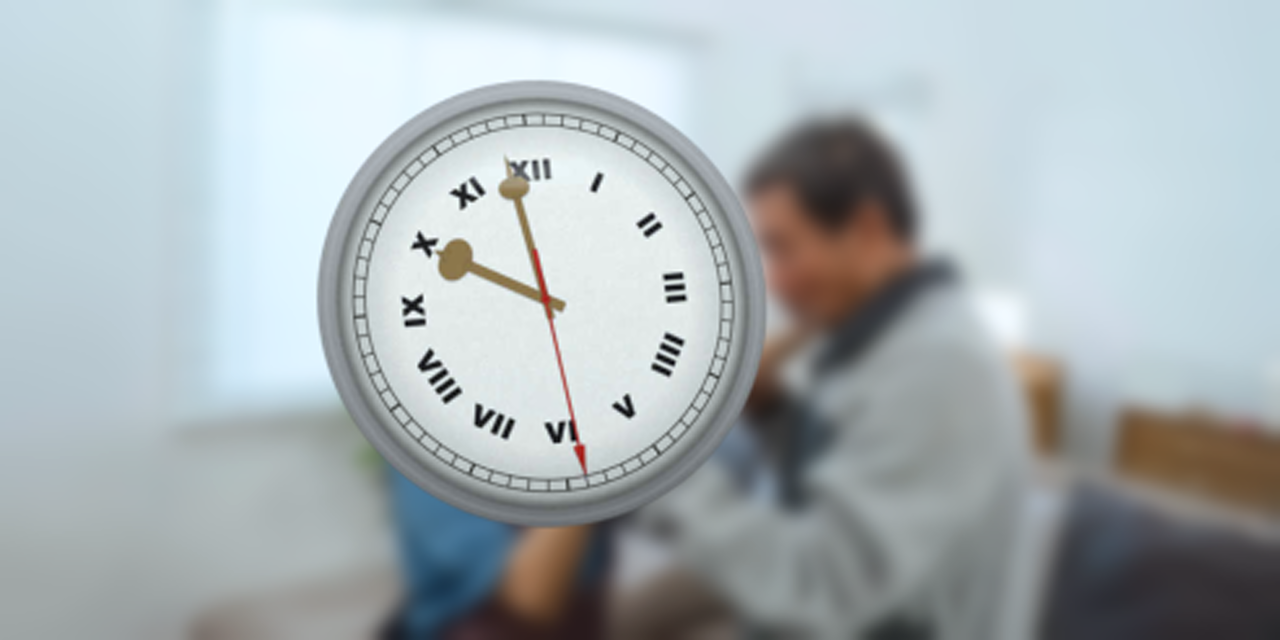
9:58:29
